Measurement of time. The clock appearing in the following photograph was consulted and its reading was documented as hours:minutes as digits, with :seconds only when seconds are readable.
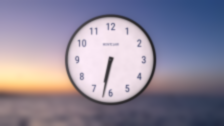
6:32
